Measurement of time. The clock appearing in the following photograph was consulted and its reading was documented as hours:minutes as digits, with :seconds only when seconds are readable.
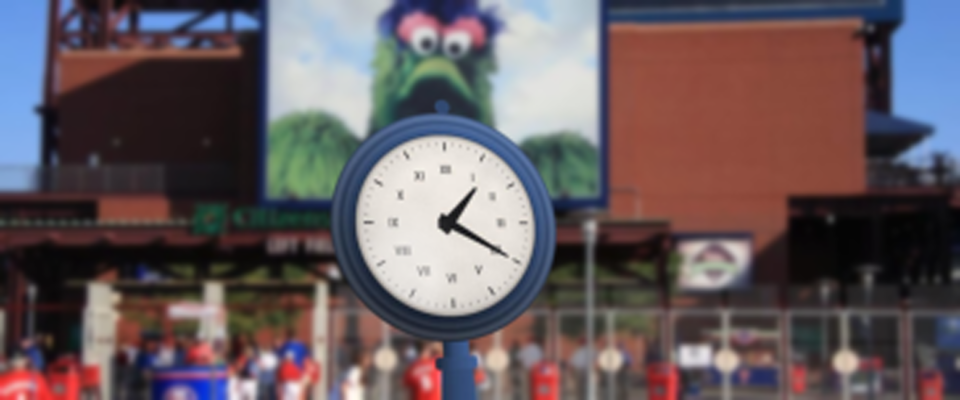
1:20
